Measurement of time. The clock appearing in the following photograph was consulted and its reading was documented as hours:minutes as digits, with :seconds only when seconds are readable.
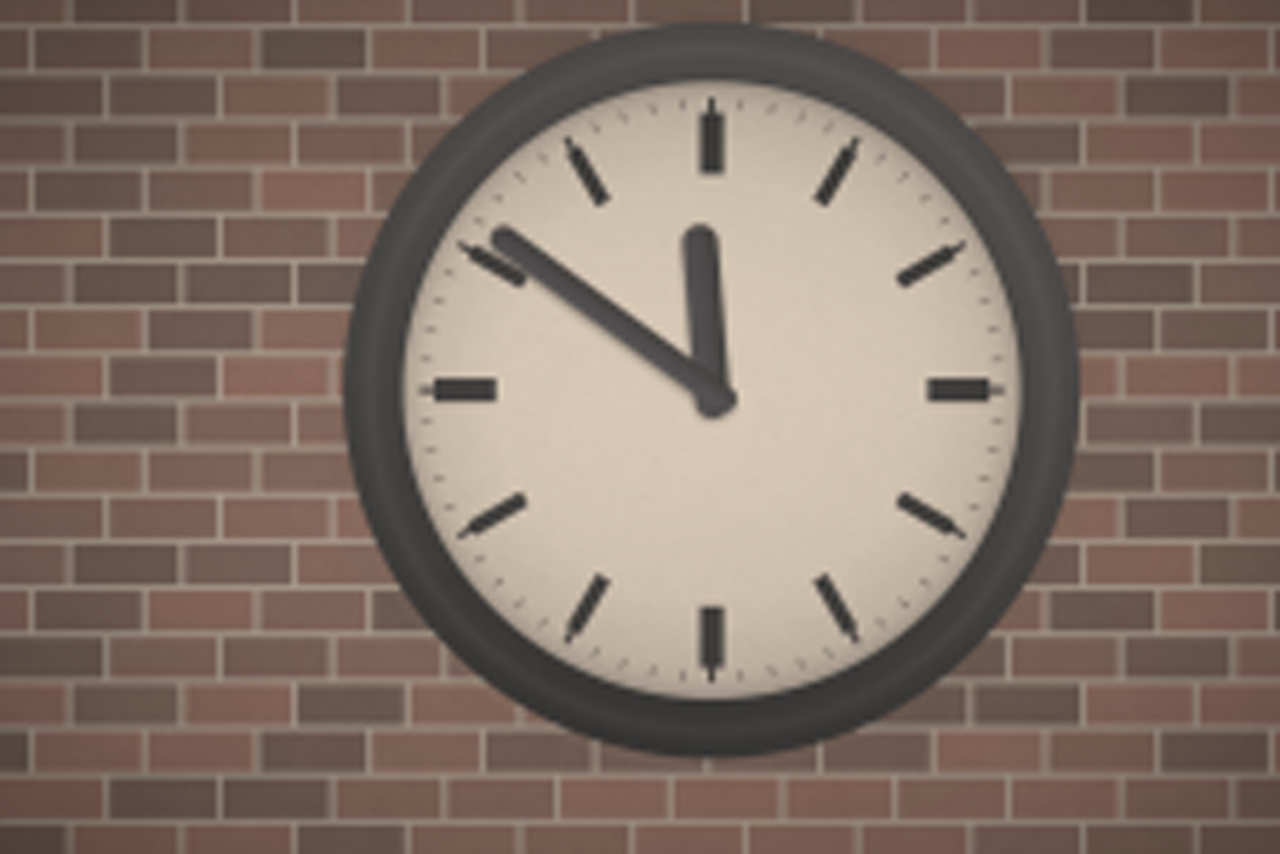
11:51
